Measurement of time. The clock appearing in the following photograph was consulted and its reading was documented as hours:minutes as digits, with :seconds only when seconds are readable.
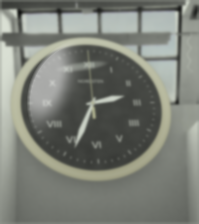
2:34:00
